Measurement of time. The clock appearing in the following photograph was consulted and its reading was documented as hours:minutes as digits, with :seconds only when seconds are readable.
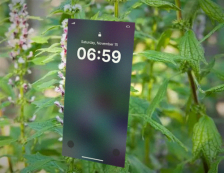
6:59
